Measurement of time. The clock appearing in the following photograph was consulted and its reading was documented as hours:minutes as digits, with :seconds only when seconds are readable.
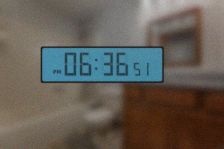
6:36:51
